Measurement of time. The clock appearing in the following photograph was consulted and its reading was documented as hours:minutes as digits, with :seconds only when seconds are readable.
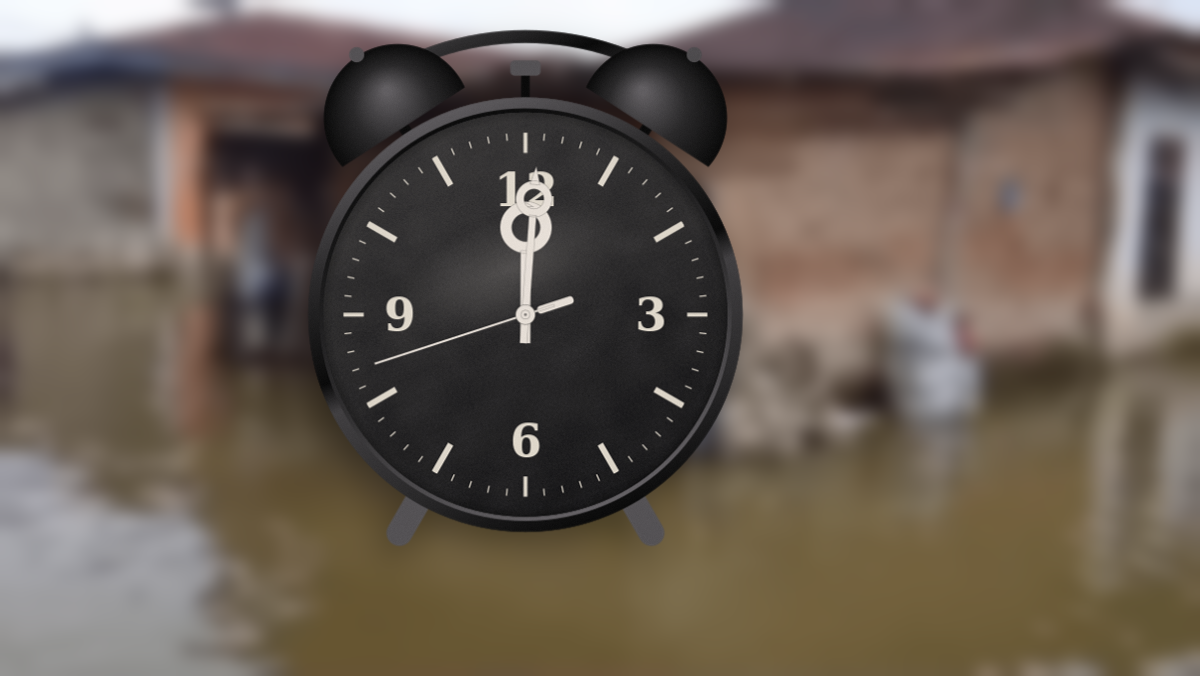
12:00:42
